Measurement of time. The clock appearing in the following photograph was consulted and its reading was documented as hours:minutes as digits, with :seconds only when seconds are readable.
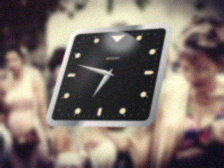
6:48
